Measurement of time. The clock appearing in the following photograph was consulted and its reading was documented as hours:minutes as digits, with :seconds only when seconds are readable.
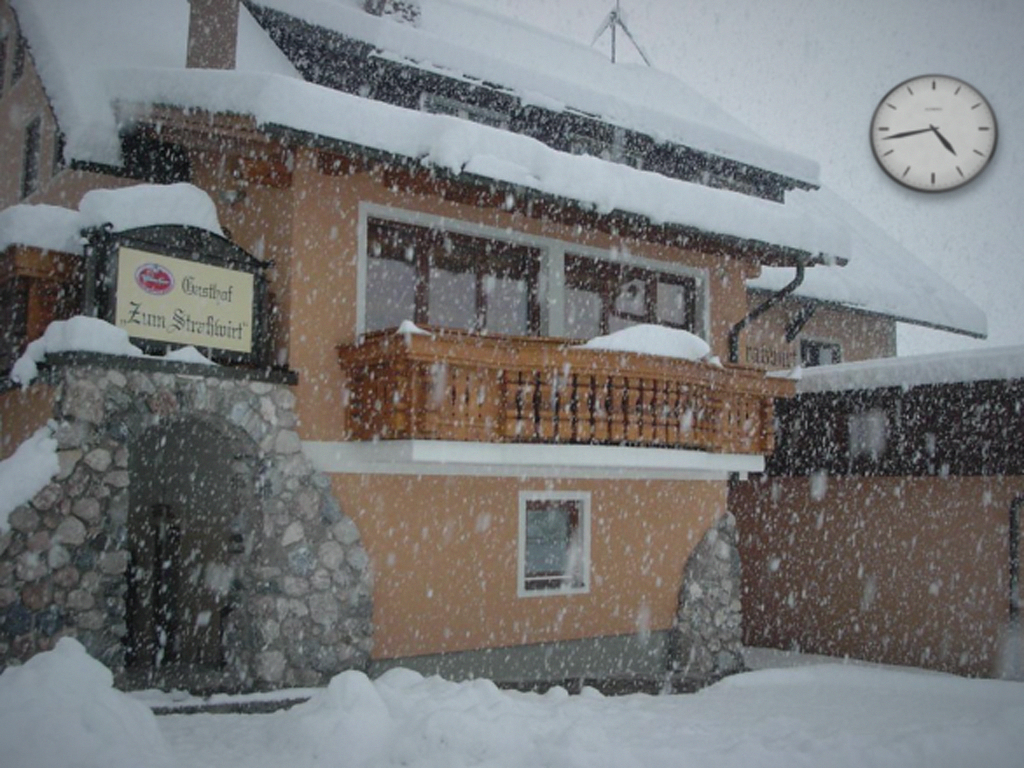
4:43
